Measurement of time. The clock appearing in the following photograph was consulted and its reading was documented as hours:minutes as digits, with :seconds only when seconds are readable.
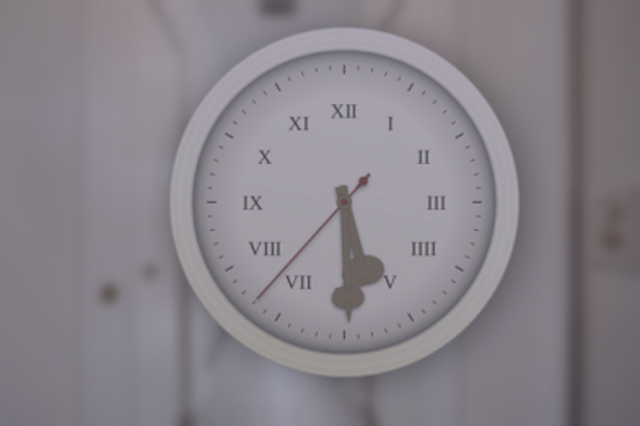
5:29:37
